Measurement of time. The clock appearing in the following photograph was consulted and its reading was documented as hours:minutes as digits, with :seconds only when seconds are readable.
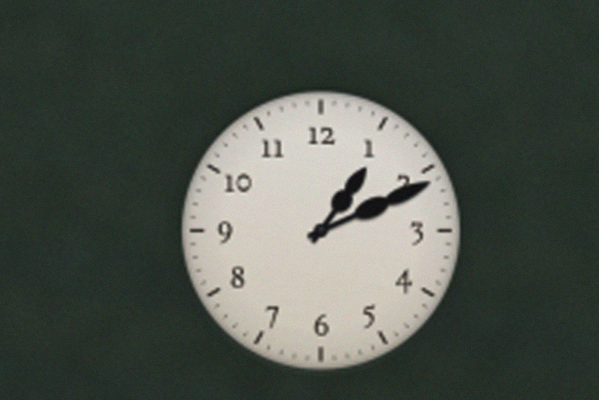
1:11
